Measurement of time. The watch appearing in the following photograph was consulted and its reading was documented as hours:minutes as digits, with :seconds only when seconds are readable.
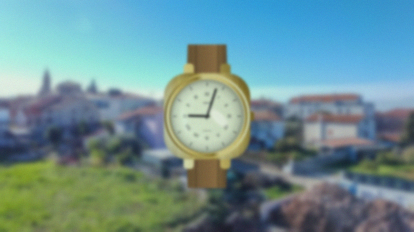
9:03
